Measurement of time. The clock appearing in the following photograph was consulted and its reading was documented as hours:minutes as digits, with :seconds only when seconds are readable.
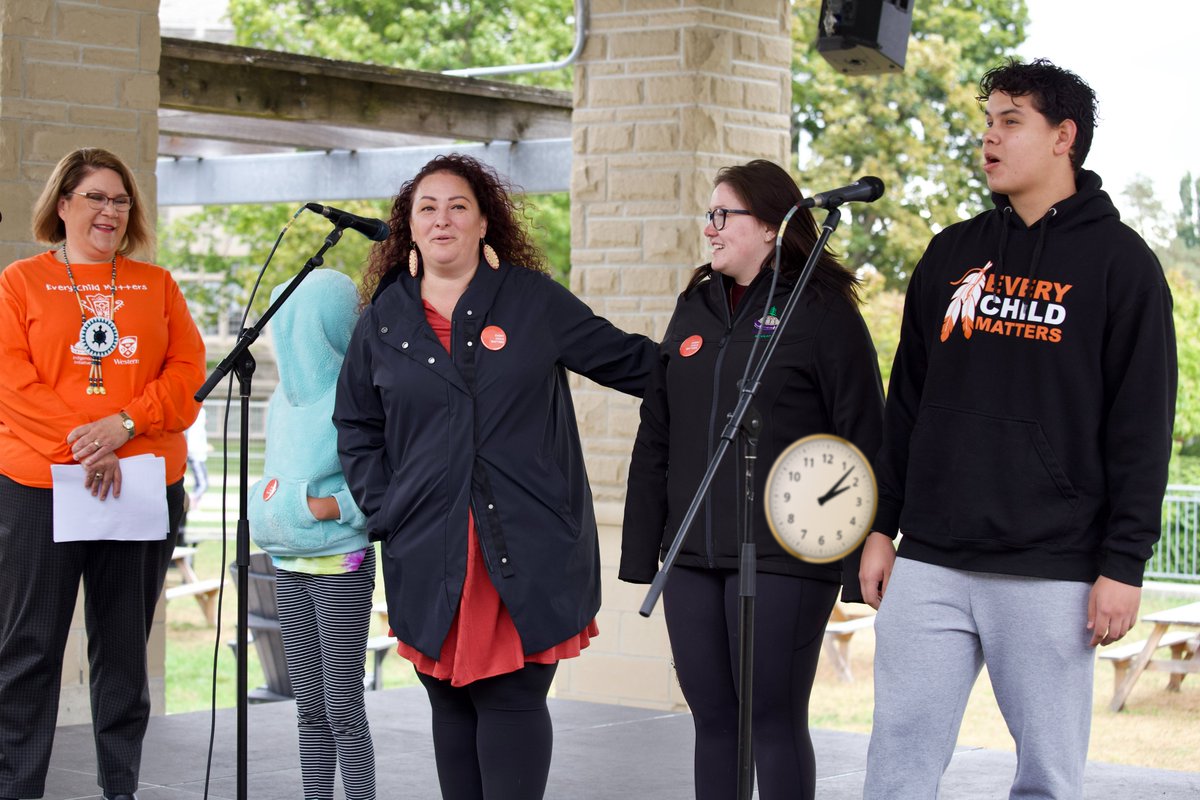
2:07
